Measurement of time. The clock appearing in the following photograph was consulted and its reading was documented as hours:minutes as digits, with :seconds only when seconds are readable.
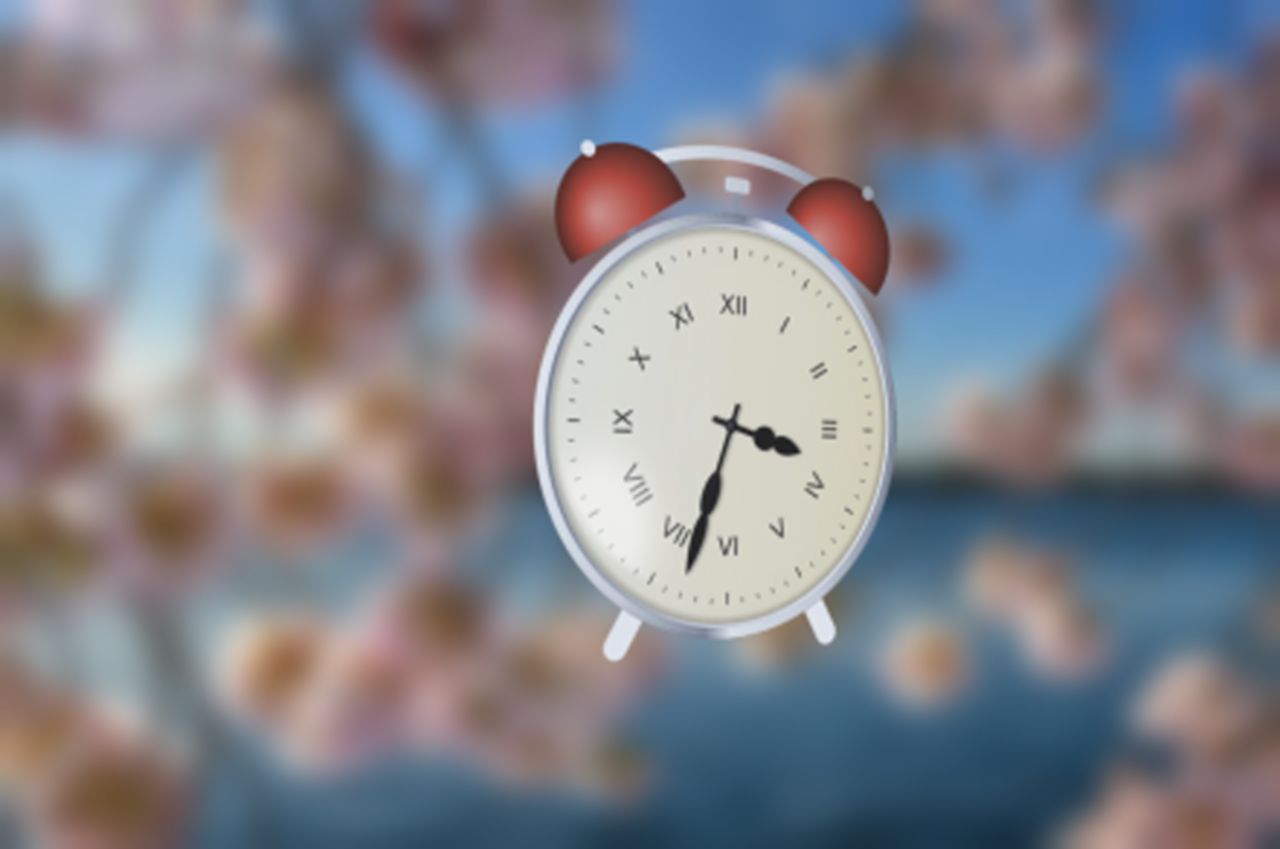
3:33
